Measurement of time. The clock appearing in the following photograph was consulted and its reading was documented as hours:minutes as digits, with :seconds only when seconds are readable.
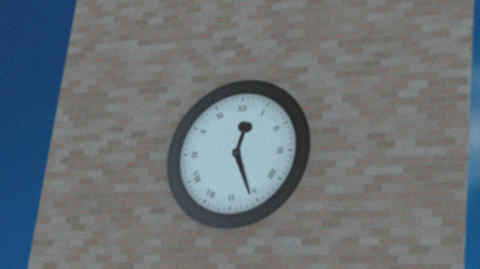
12:26
